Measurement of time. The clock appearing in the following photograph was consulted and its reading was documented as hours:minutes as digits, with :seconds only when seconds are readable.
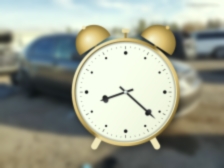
8:22
